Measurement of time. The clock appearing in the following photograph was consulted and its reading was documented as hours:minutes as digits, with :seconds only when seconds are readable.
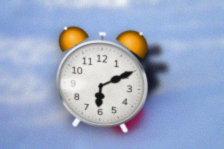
6:10
